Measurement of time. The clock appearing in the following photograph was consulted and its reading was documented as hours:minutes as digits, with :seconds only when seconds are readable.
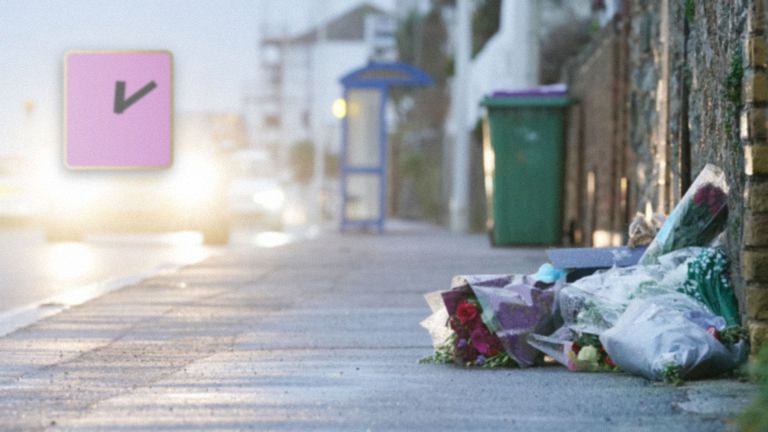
12:09
